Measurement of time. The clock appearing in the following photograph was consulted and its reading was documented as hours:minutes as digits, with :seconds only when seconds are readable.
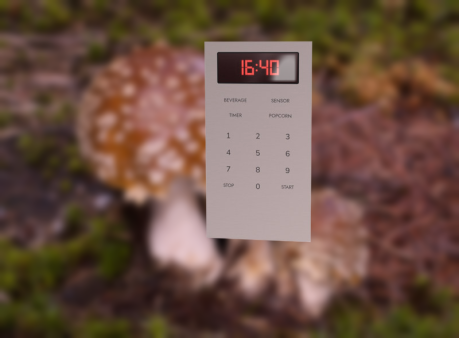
16:40
